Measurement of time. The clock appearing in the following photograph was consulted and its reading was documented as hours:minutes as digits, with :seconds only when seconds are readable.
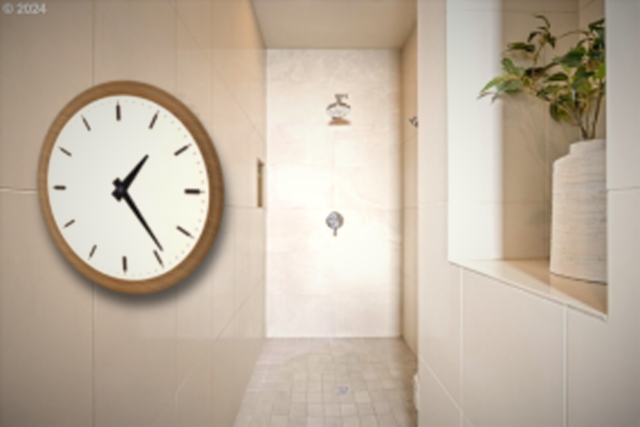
1:24
